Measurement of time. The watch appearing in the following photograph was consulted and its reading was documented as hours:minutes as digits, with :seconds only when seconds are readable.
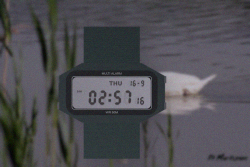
2:57:16
